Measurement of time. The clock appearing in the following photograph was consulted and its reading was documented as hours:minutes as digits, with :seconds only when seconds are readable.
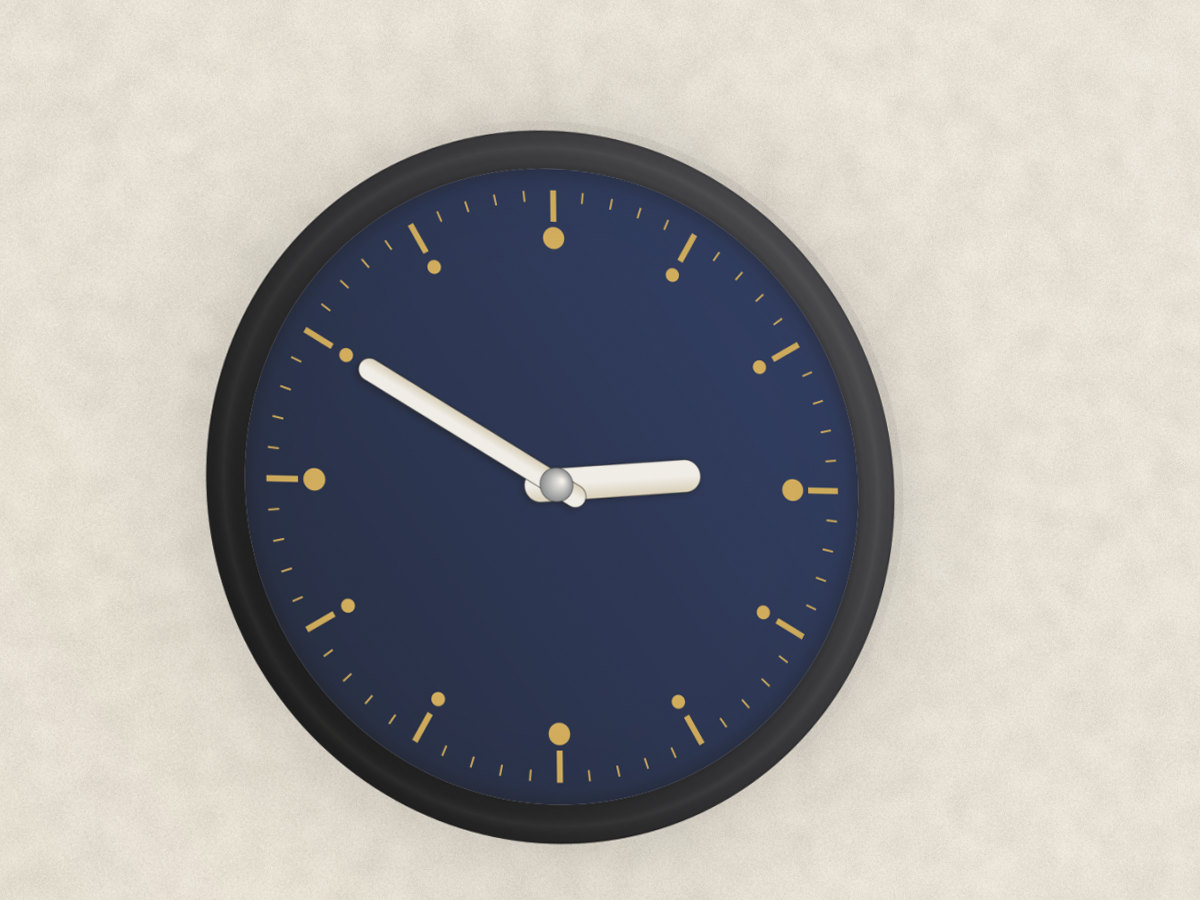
2:50
